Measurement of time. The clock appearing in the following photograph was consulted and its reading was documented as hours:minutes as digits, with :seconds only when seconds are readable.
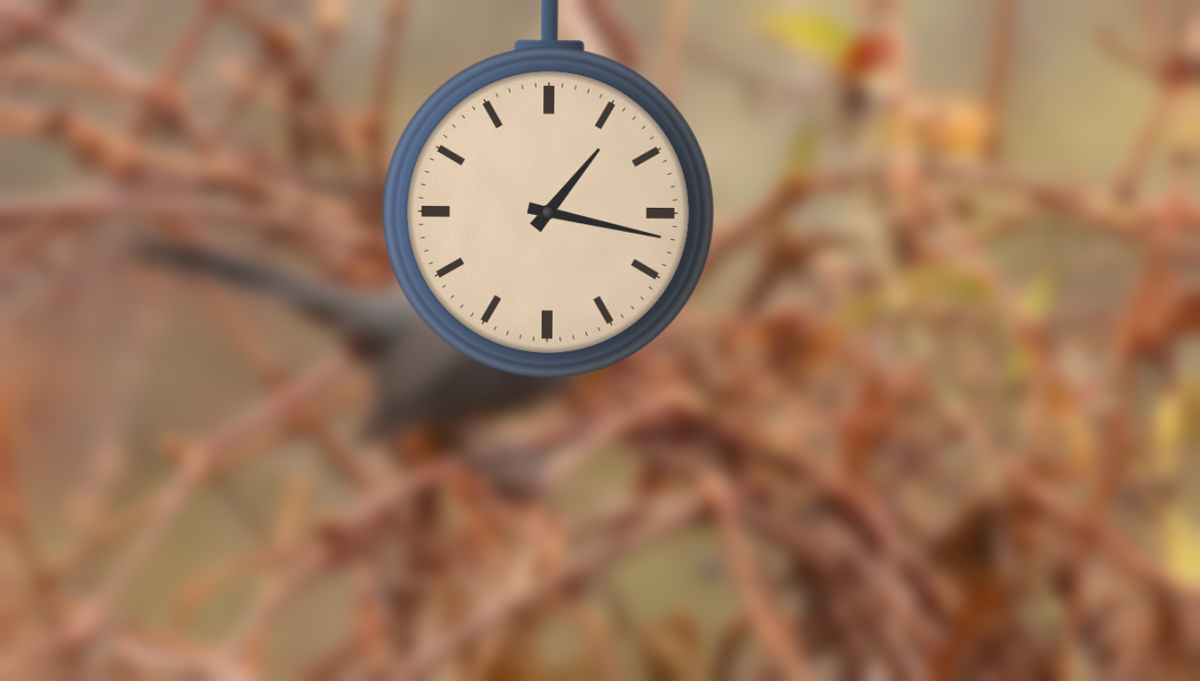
1:17
